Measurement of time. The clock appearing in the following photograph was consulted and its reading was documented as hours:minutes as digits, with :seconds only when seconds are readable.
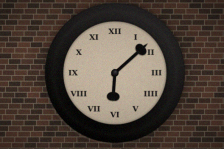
6:08
